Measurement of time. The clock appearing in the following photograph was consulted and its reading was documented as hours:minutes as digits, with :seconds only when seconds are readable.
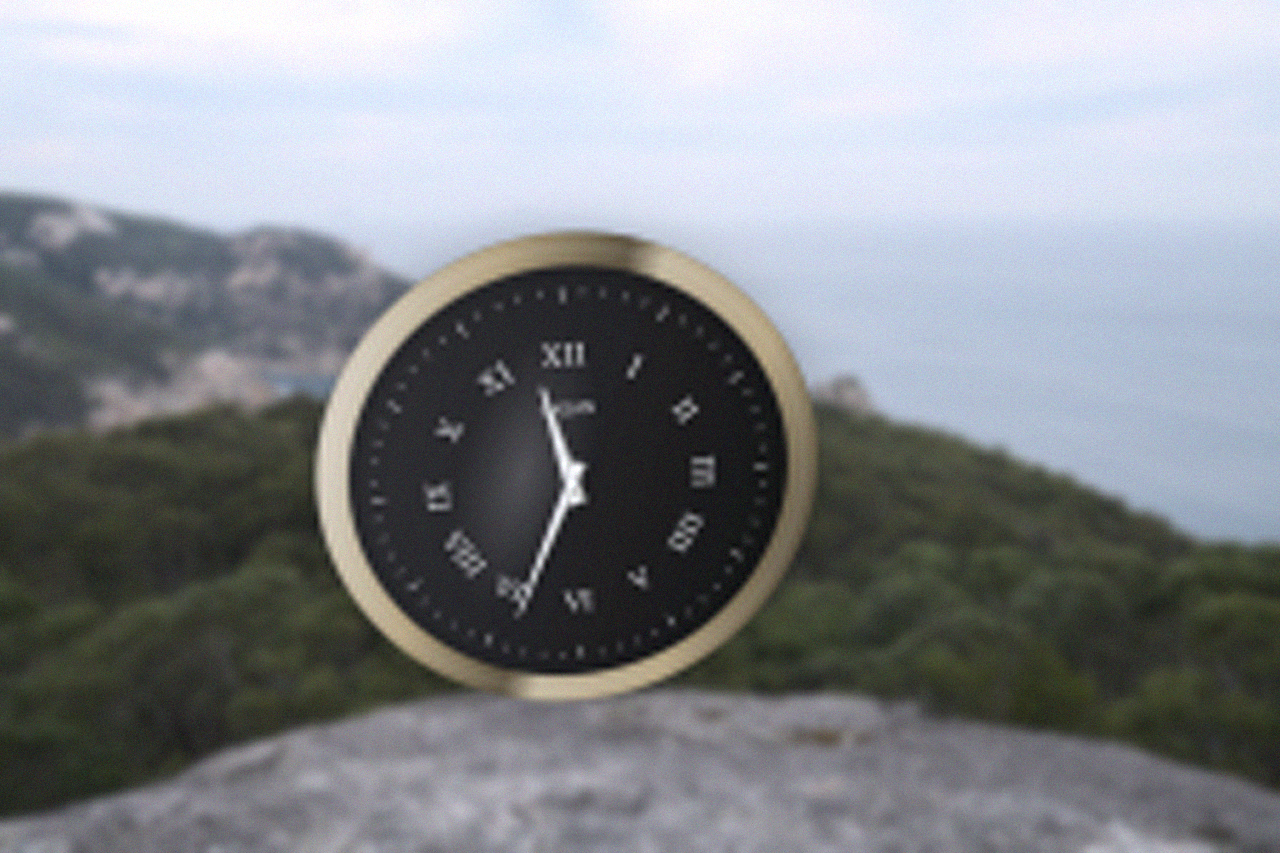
11:34
